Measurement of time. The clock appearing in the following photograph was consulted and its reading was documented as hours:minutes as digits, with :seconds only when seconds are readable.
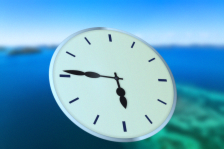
5:46
